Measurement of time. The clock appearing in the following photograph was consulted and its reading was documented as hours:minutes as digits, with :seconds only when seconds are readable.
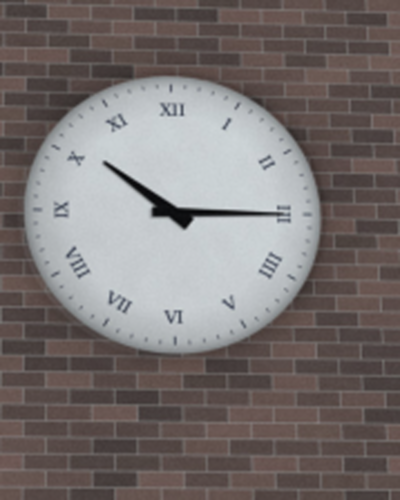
10:15
